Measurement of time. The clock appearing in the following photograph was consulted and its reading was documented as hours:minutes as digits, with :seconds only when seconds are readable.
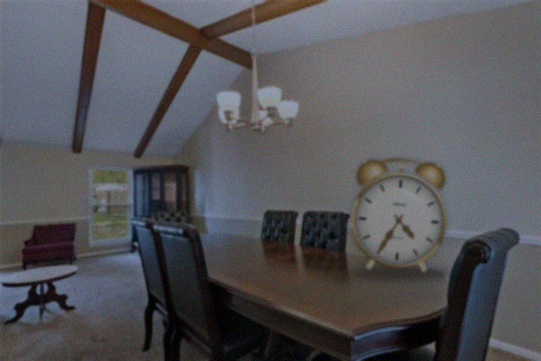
4:35
